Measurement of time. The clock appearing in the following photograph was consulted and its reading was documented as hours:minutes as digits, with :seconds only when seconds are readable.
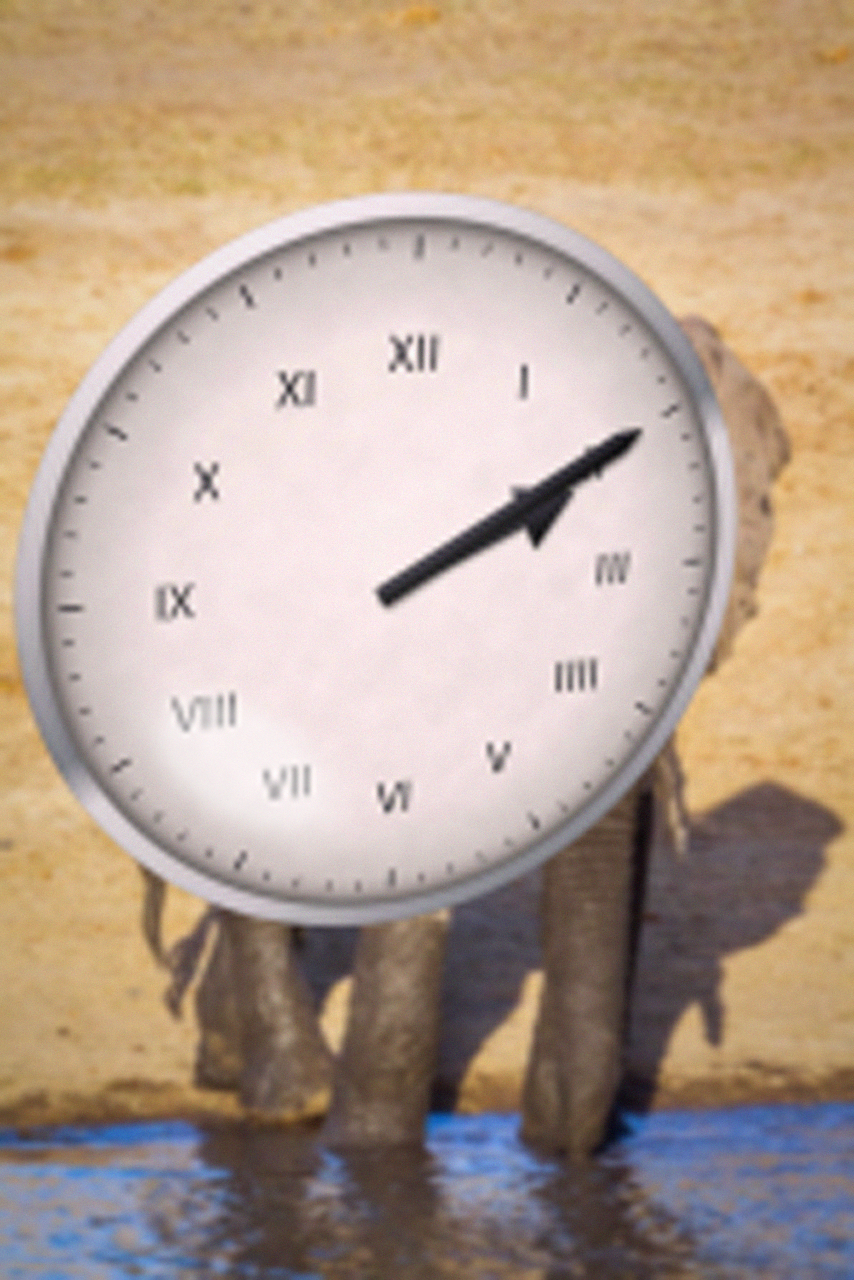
2:10
